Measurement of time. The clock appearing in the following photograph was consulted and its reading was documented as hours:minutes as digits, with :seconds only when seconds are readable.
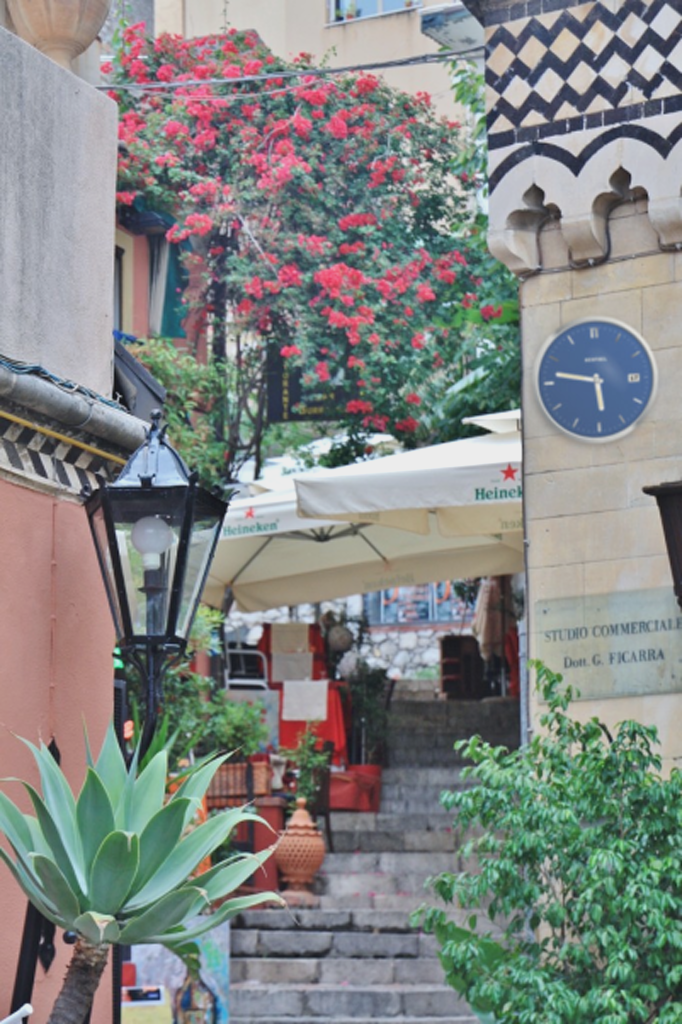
5:47
